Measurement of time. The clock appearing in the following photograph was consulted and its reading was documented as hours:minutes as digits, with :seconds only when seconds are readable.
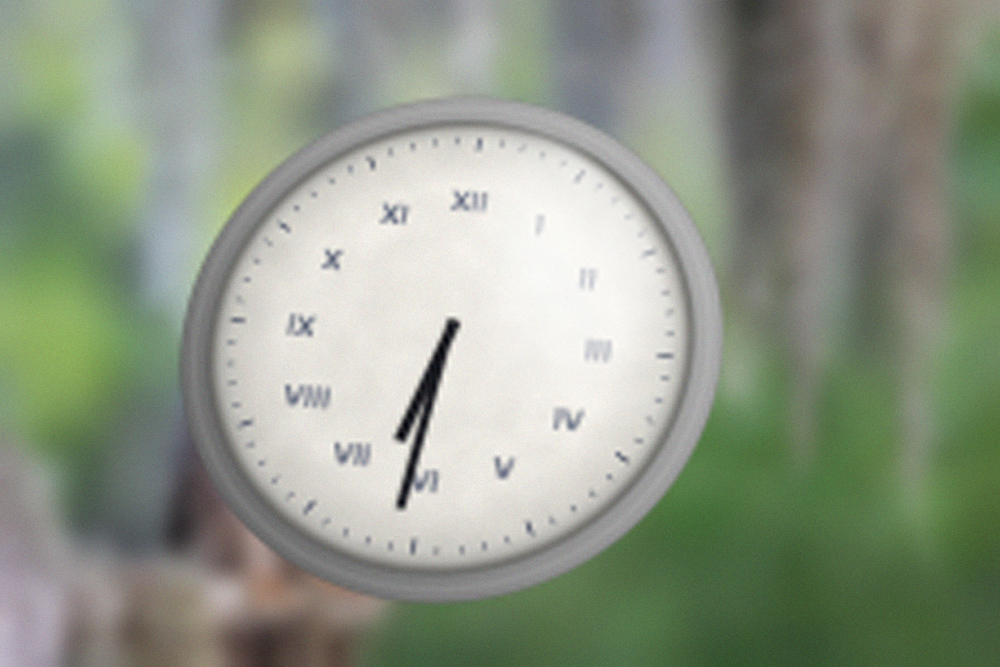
6:31
